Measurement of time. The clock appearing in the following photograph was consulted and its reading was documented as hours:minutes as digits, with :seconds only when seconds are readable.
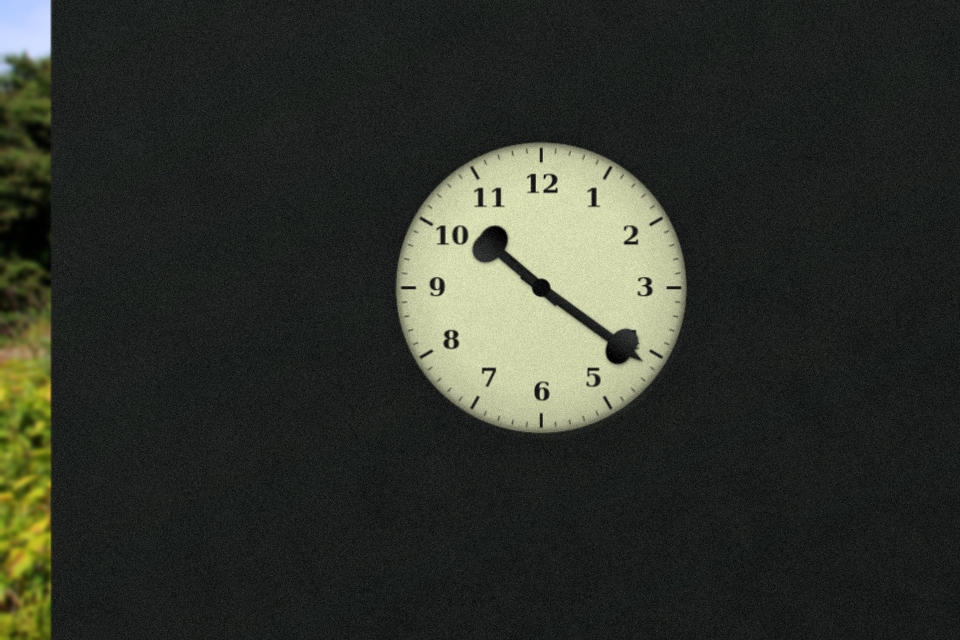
10:21
